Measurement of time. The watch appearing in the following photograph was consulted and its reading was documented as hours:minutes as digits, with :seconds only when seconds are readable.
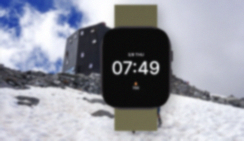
7:49
